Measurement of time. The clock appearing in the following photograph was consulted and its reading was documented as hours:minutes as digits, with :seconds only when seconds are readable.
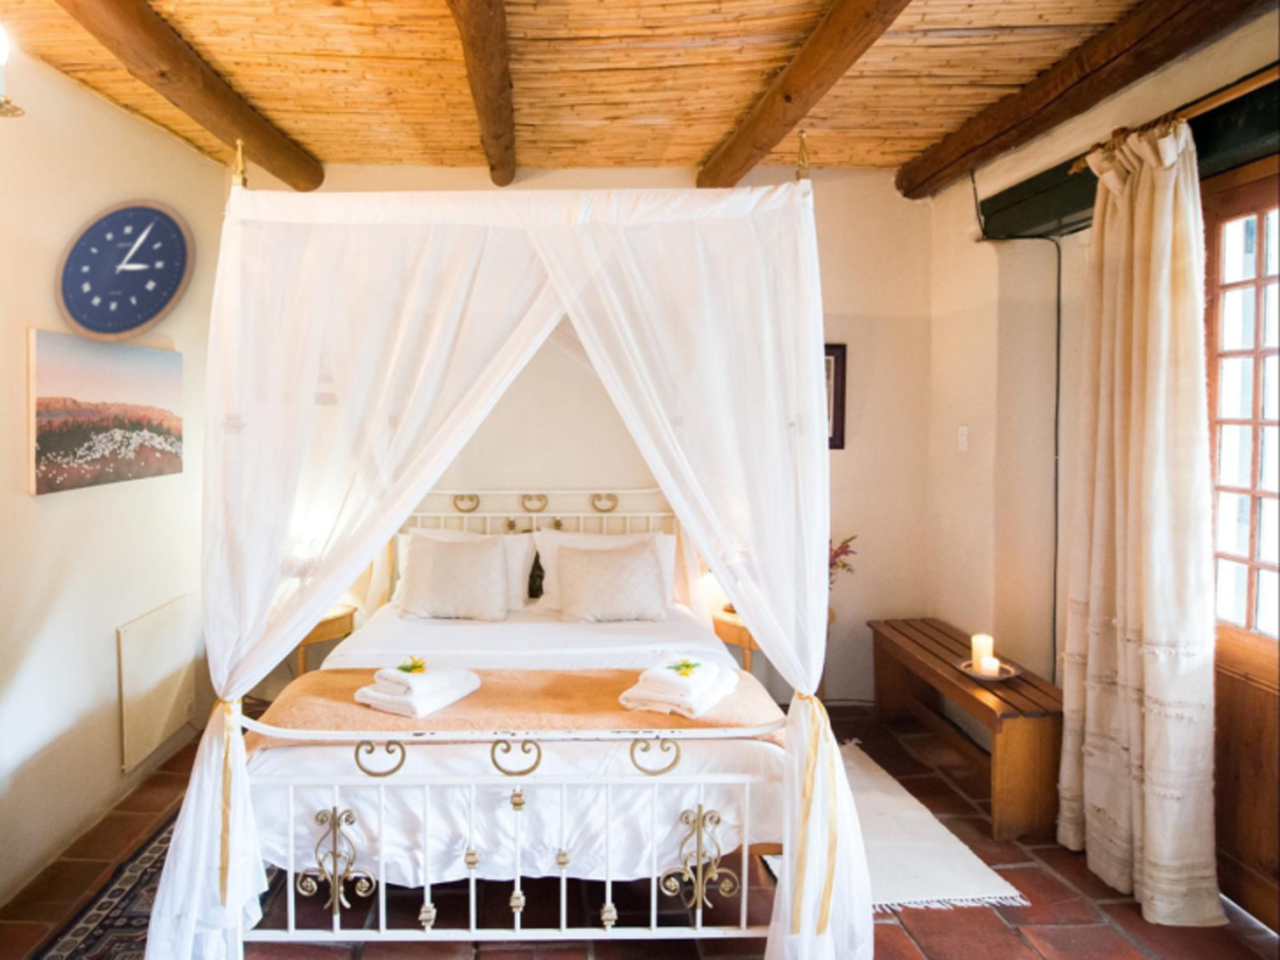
3:05
